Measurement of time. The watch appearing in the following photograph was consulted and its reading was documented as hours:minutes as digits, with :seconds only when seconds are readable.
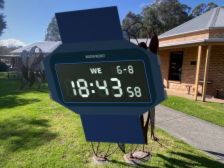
18:43:58
